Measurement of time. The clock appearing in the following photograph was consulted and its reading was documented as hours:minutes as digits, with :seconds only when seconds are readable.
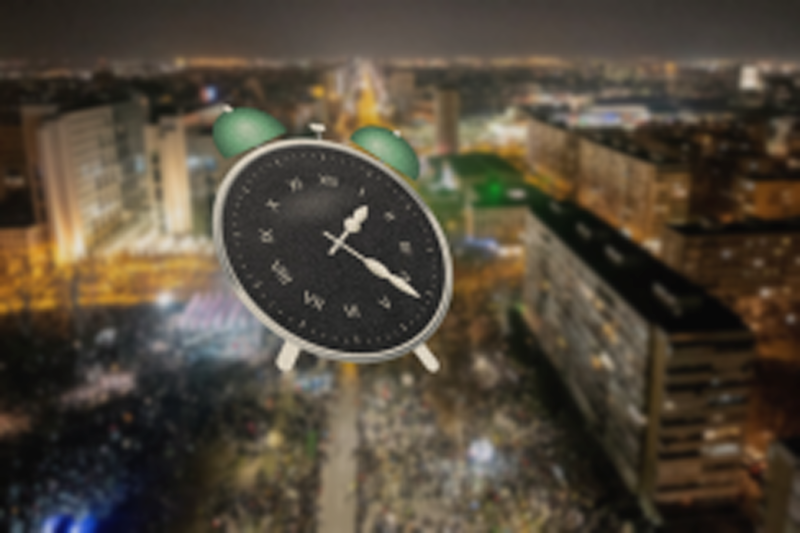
1:21
